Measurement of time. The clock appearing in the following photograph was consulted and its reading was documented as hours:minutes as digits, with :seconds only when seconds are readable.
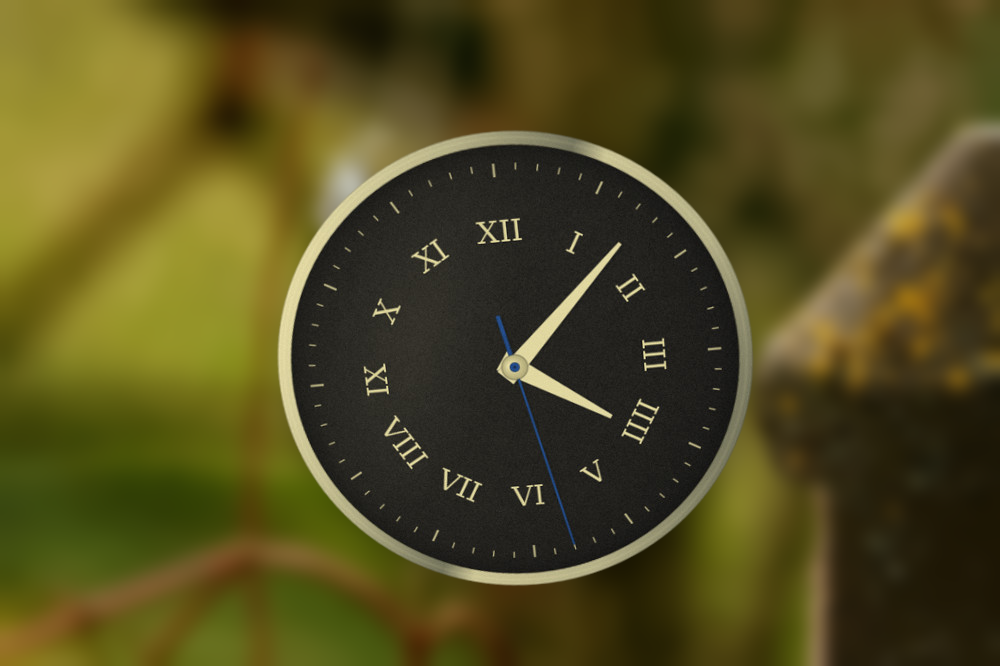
4:07:28
